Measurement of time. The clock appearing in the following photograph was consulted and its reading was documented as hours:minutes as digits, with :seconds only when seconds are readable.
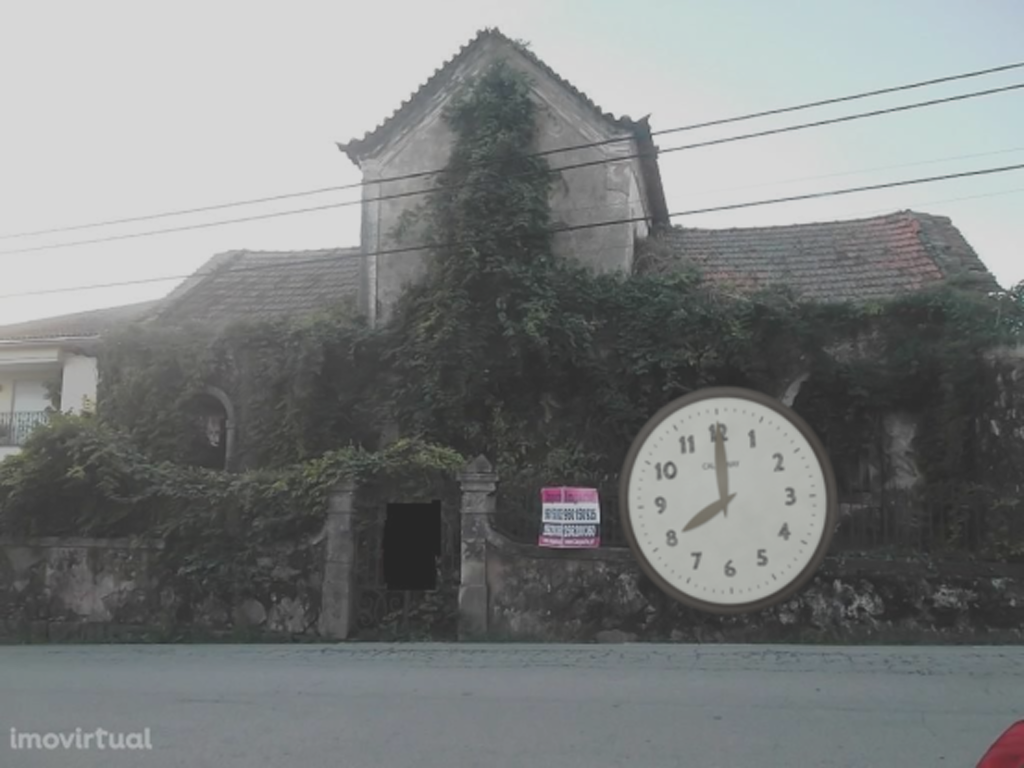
8:00
